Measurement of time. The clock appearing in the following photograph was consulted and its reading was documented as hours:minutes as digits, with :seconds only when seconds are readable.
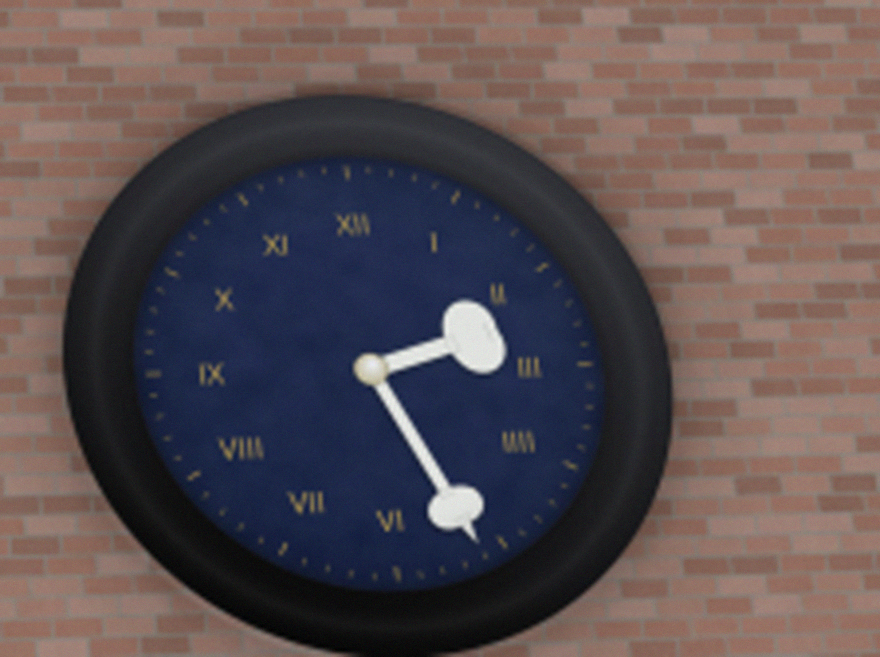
2:26
